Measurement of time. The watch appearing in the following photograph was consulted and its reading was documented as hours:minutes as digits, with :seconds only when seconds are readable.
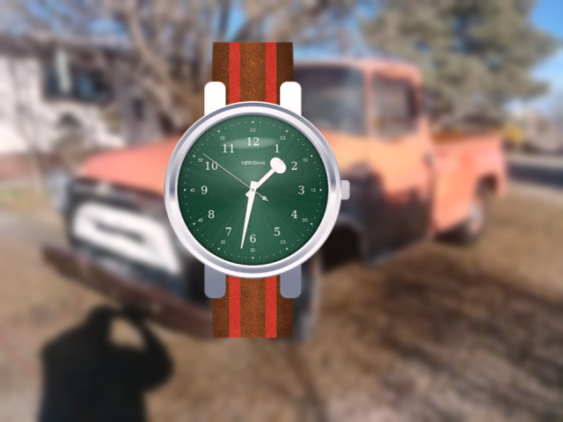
1:31:51
